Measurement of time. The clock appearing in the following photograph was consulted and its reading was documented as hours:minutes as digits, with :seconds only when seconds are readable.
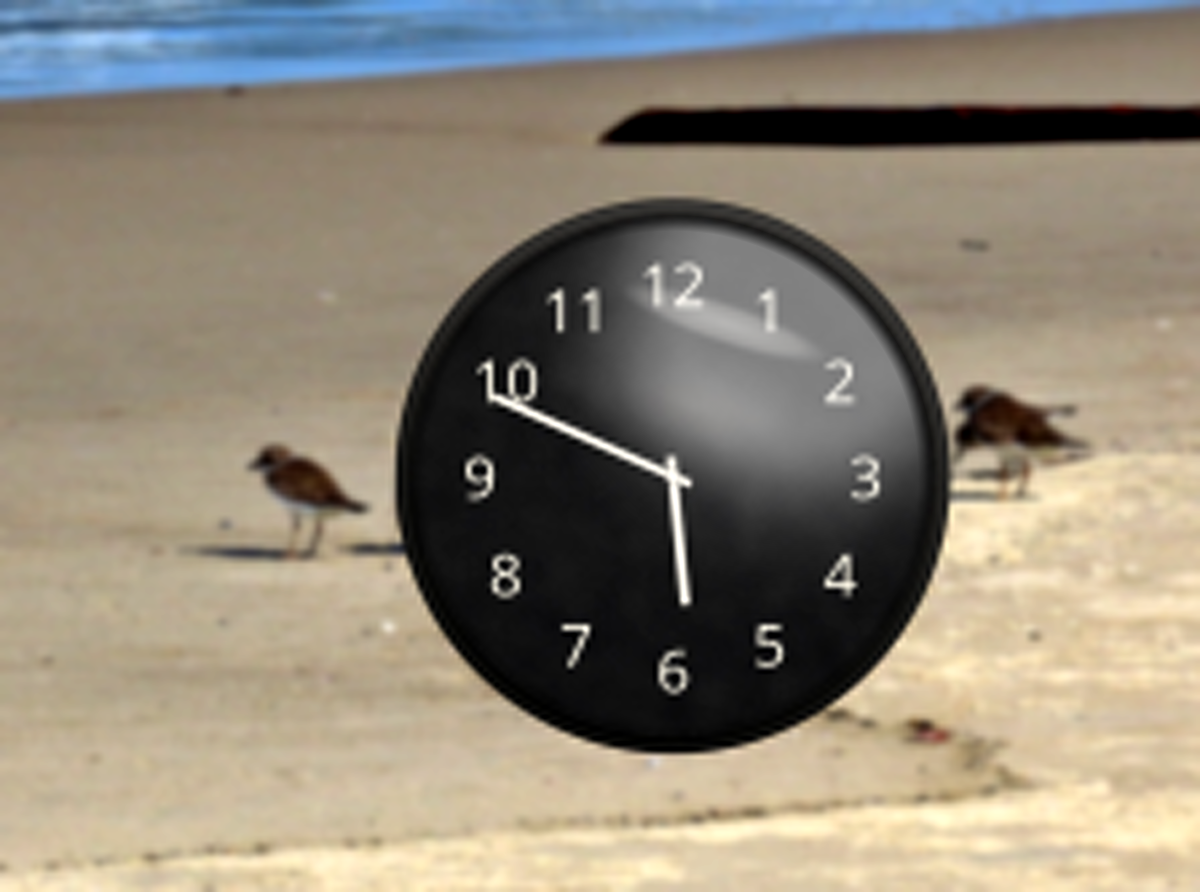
5:49
